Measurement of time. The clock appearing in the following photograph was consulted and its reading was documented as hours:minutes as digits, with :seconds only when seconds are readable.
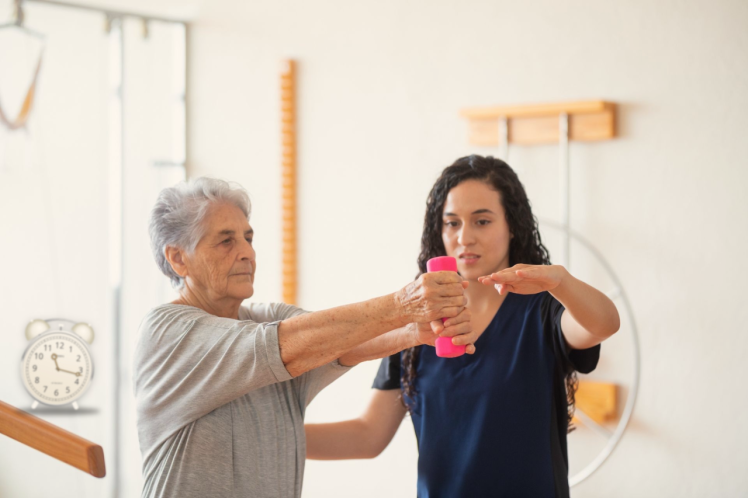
11:17
